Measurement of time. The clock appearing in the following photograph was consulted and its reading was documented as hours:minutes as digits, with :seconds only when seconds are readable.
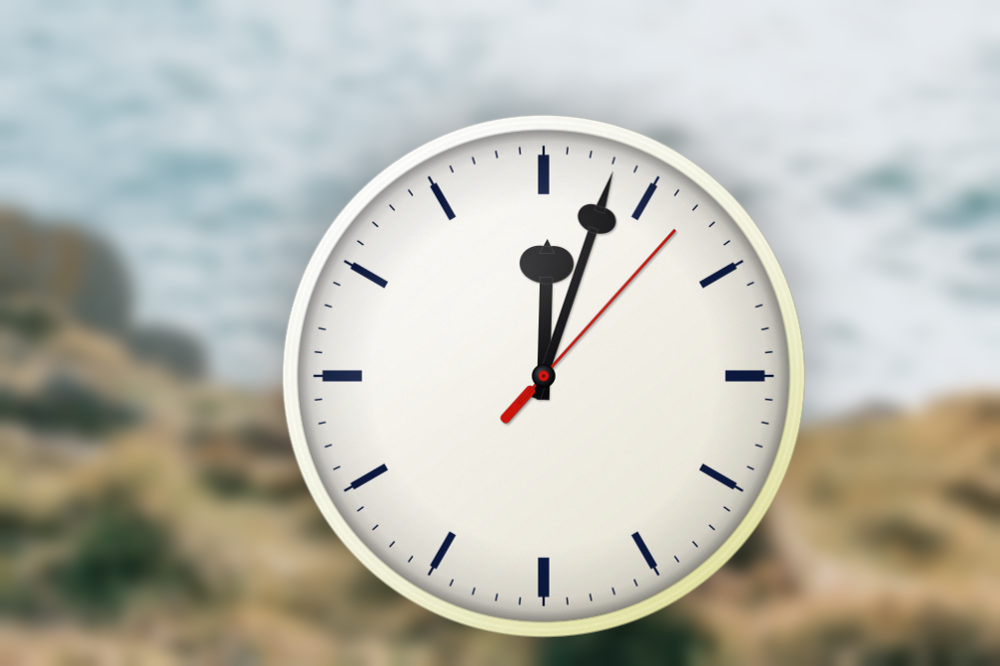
12:03:07
